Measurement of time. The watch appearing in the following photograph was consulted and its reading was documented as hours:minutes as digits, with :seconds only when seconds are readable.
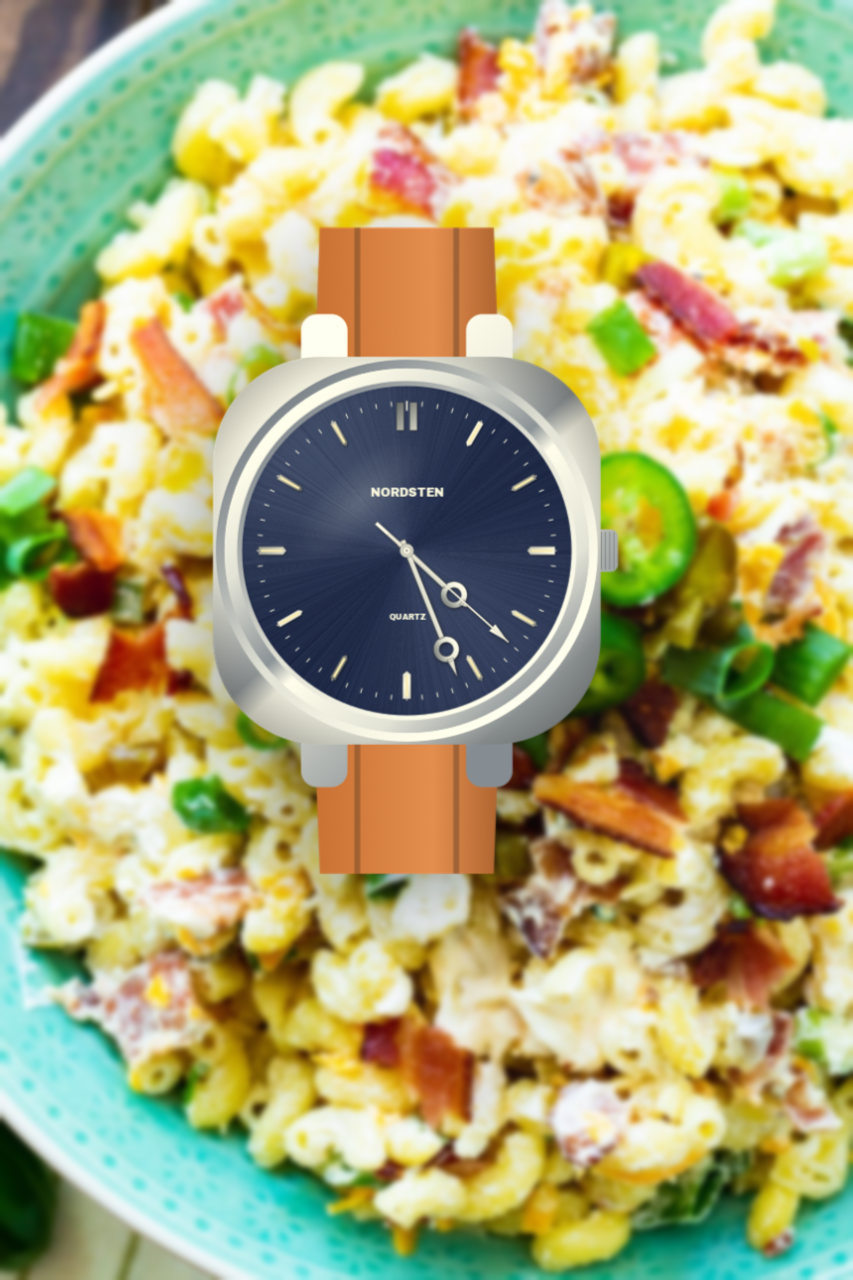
4:26:22
